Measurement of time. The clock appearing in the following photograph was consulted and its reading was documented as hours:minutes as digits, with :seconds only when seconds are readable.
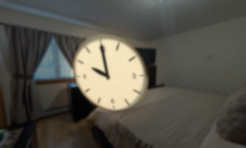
10:00
